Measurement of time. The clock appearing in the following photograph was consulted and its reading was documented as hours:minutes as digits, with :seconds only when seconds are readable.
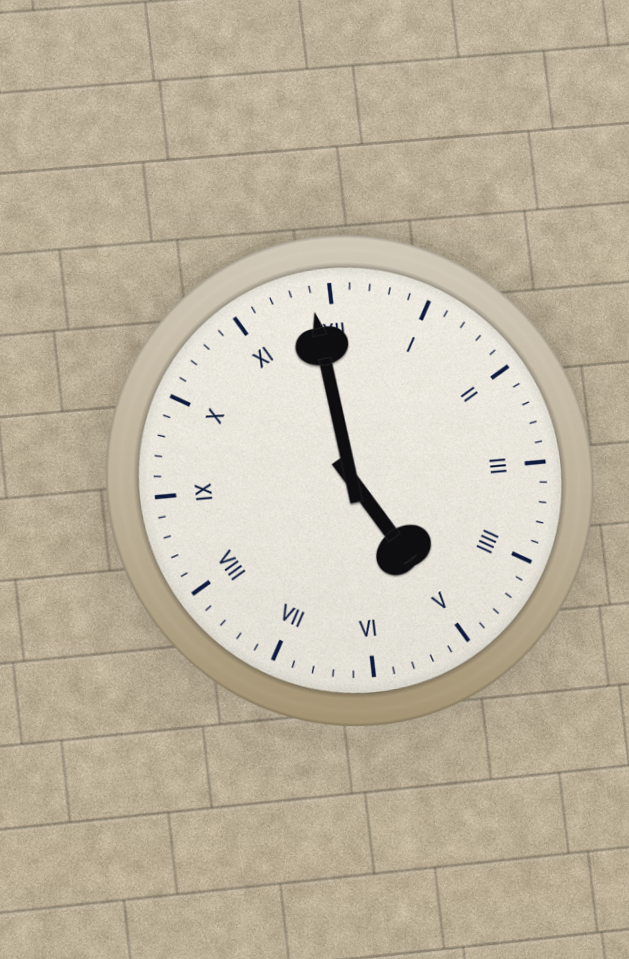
4:59
